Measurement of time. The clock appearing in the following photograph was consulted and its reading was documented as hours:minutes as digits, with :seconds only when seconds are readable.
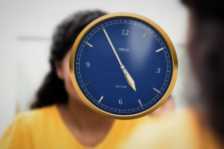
4:55
